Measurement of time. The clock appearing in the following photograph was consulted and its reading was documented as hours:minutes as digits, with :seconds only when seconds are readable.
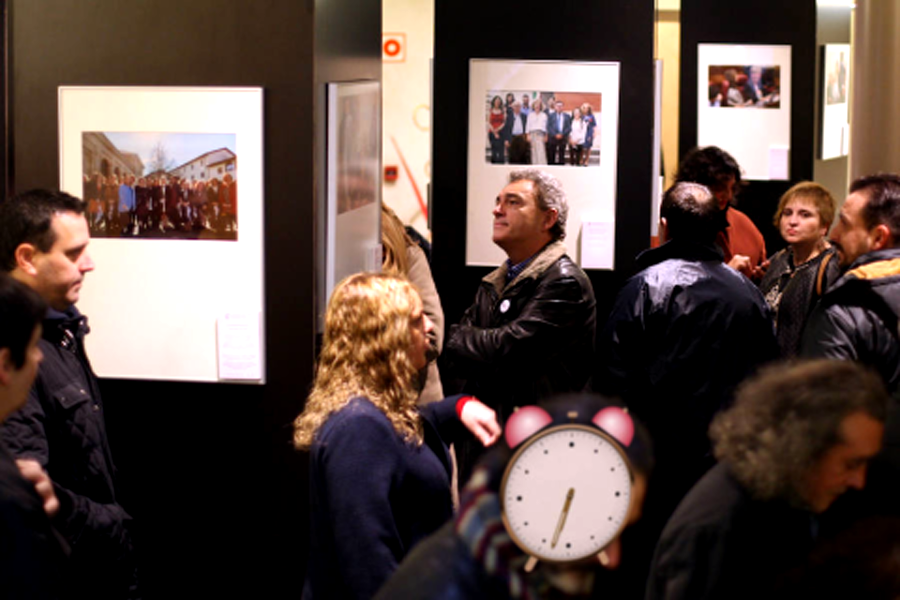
6:33
